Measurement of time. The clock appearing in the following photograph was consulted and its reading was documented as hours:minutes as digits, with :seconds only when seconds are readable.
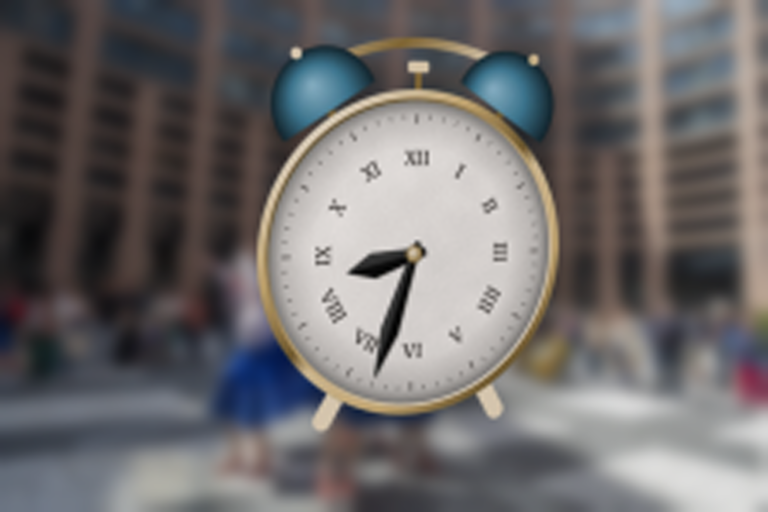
8:33
